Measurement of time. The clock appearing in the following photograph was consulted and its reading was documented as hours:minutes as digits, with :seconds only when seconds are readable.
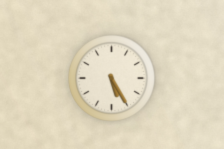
5:25
